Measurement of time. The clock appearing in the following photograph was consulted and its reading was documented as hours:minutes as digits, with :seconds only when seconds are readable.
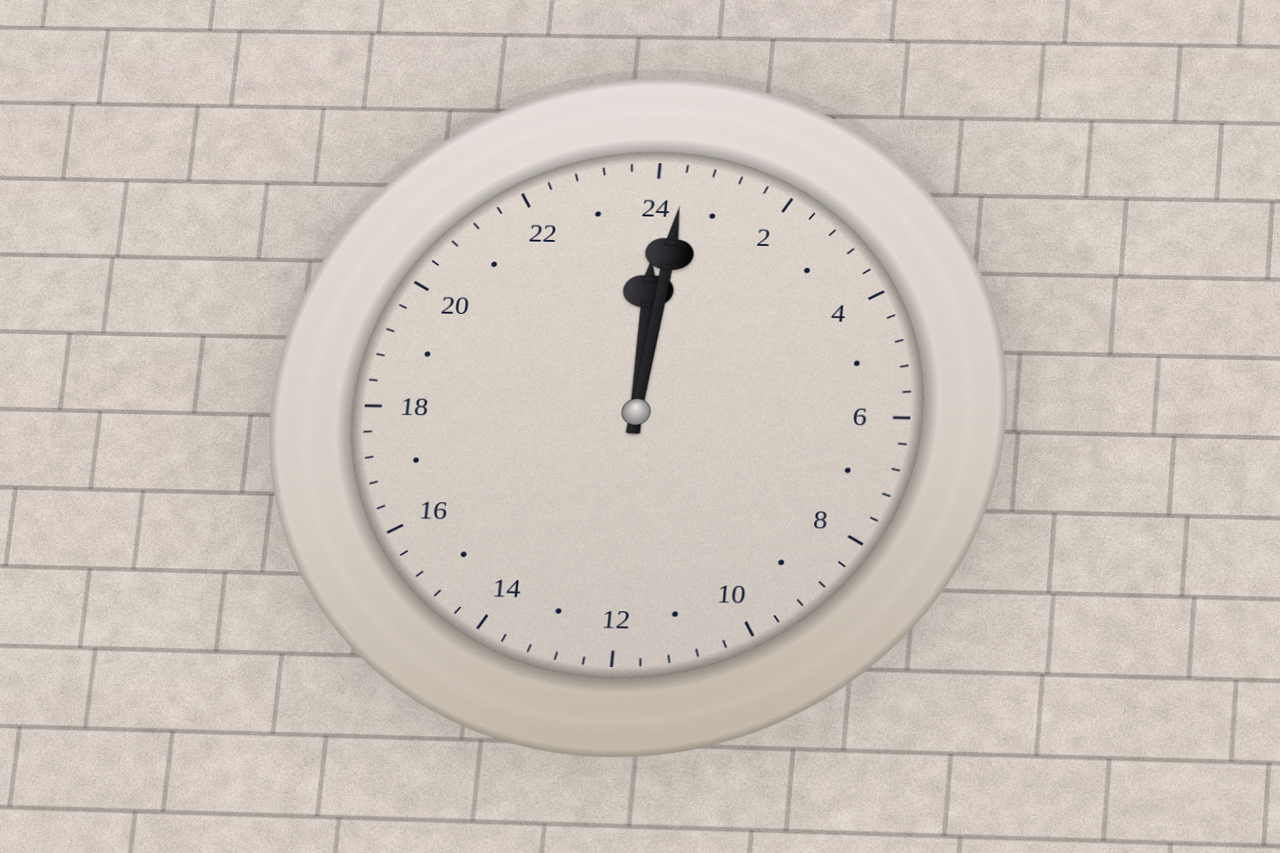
0:01
